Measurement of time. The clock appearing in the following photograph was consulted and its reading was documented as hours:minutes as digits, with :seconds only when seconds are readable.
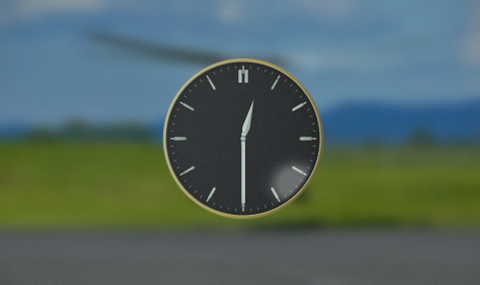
12:30
